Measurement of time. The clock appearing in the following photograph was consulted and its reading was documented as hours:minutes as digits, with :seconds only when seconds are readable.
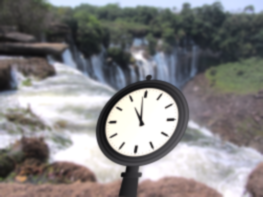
10:59
